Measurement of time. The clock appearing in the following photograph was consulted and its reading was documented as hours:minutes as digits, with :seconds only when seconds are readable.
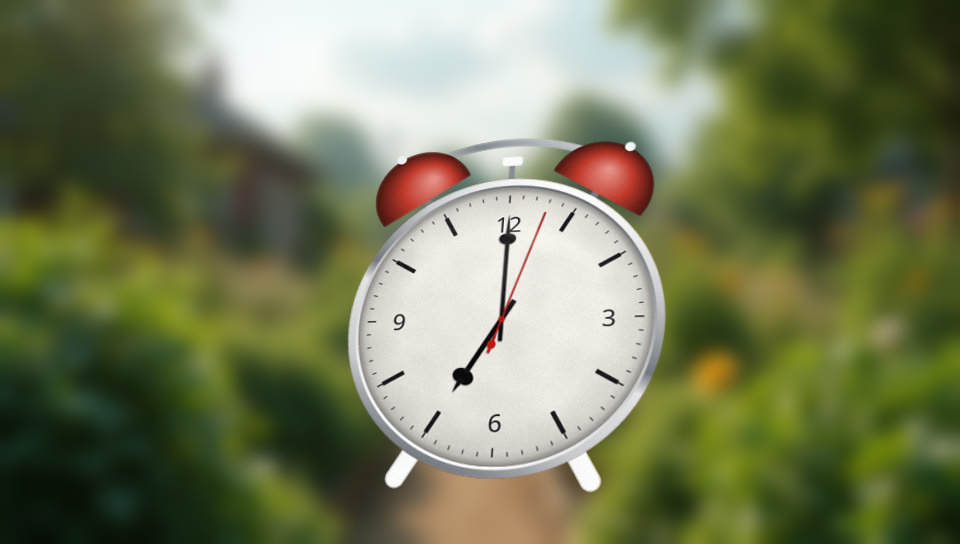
7:00:03
